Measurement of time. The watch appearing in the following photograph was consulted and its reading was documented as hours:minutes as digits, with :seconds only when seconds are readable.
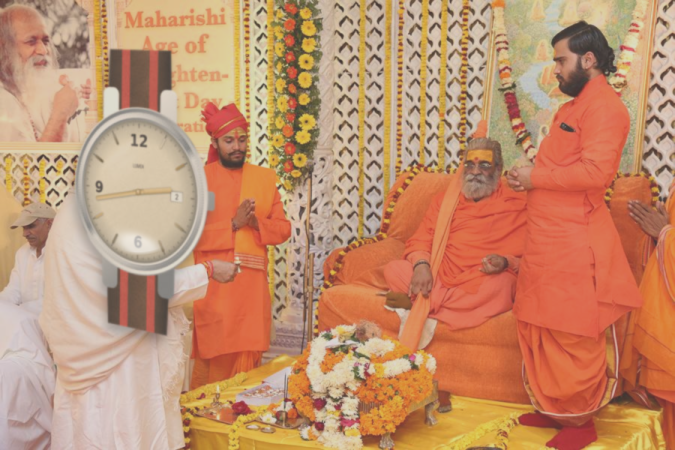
2:43
